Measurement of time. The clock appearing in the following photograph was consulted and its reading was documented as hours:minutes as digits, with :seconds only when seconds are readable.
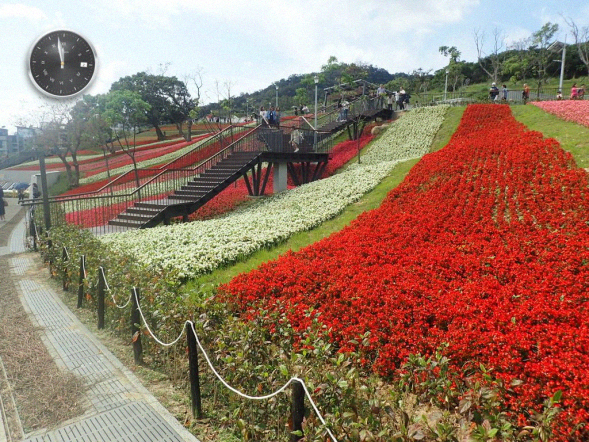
11:58
